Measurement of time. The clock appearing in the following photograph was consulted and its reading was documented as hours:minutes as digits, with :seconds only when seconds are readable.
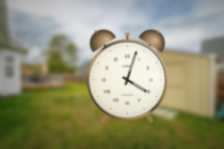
4:03
